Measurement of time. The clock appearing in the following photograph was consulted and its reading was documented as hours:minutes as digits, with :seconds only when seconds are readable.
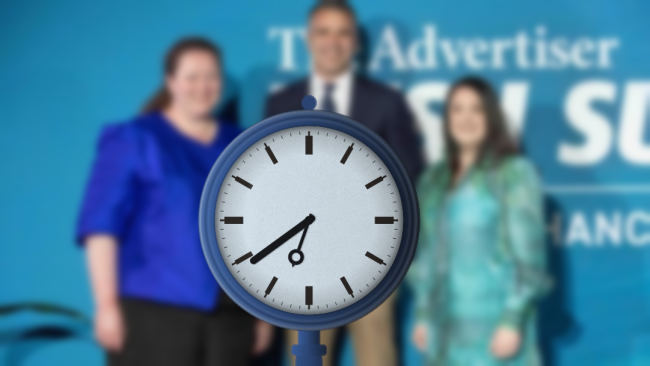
6:39
